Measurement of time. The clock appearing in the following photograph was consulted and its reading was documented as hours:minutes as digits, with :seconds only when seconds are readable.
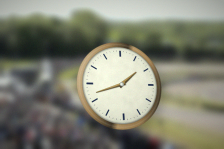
1:42
